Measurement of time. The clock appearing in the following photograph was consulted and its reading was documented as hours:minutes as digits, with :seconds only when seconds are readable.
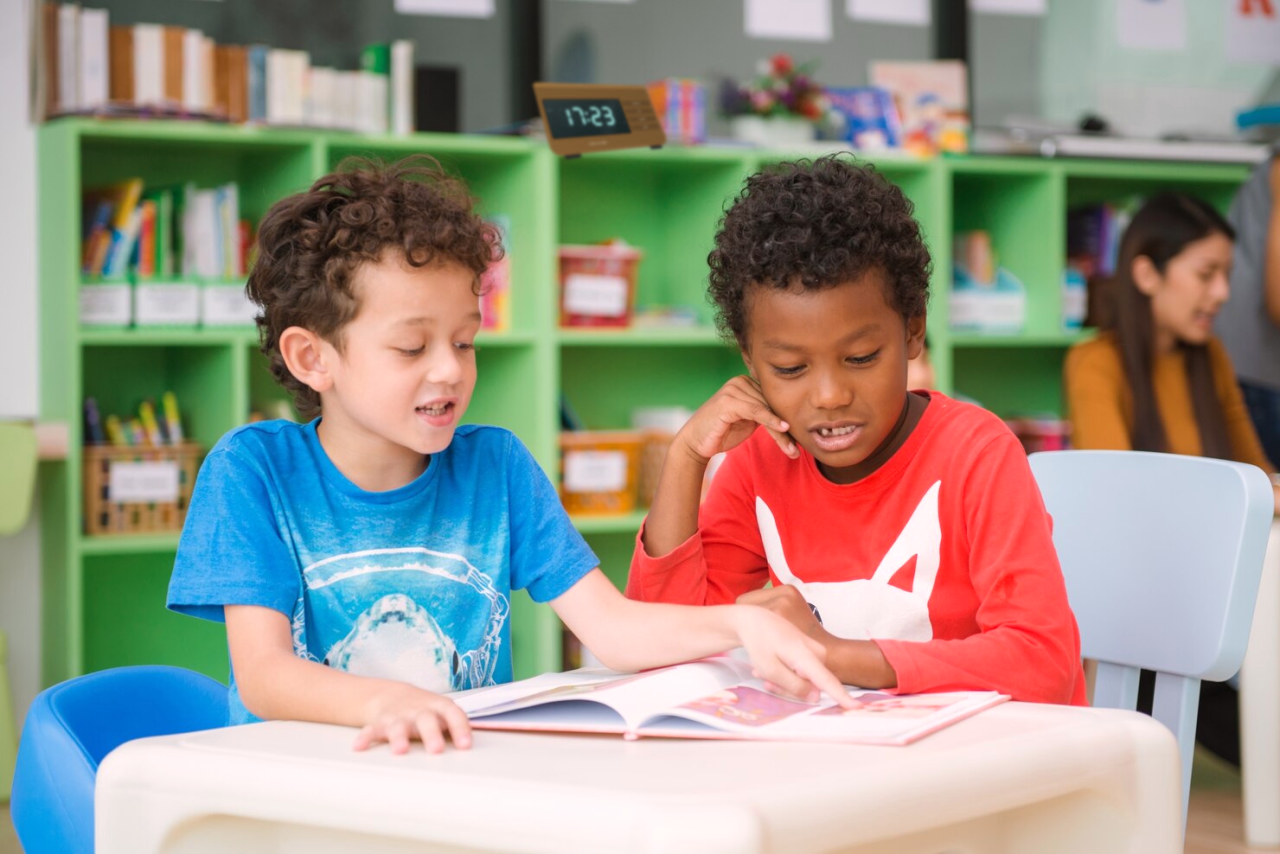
17:23
